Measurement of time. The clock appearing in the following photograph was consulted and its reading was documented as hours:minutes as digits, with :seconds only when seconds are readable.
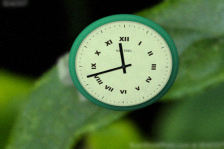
11:42
